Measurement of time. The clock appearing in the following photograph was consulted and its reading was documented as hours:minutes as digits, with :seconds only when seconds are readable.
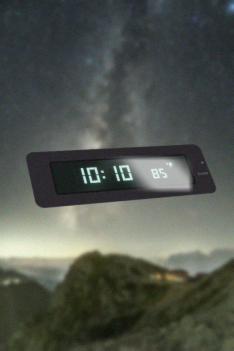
10:10
